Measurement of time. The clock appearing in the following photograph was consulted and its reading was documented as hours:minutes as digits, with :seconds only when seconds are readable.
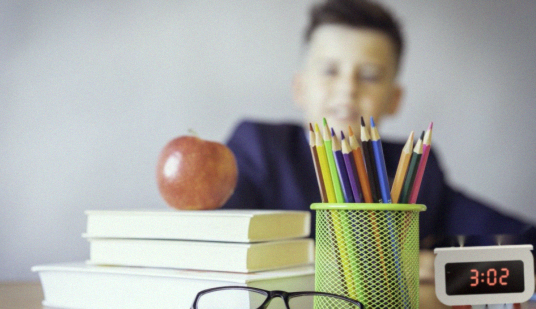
3:02
